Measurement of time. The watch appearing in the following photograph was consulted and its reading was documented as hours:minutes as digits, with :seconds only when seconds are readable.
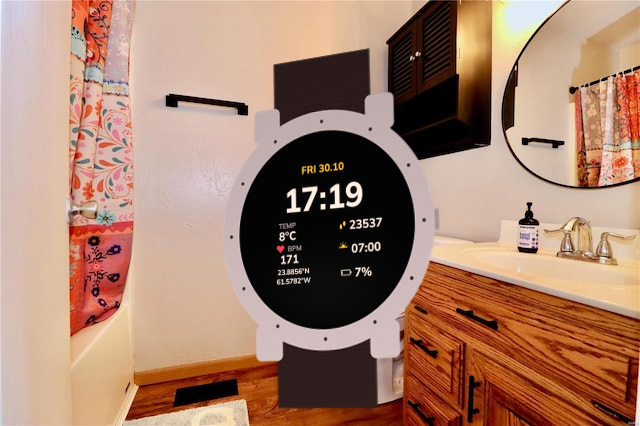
17:19
